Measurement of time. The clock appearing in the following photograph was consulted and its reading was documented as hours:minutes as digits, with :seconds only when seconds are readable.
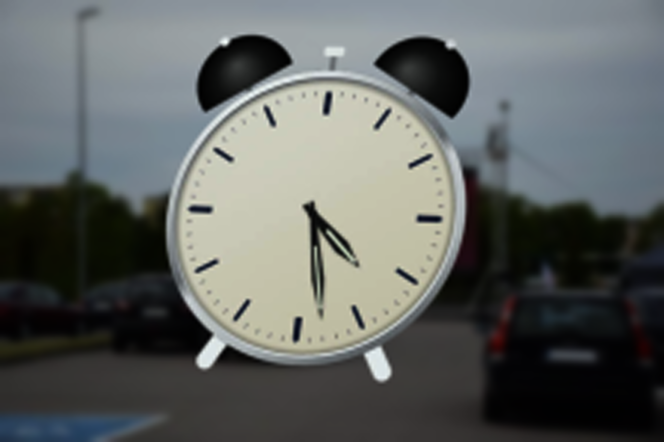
4:28
